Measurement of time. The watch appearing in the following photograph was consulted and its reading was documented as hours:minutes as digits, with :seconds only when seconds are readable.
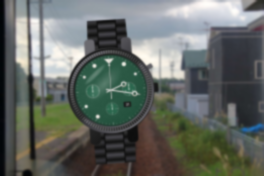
2:17
